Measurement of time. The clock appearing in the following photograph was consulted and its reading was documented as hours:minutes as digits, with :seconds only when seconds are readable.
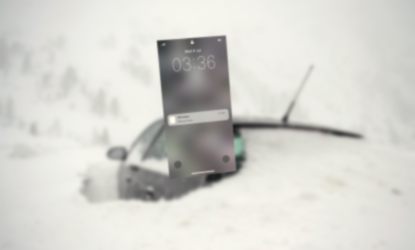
3:36
